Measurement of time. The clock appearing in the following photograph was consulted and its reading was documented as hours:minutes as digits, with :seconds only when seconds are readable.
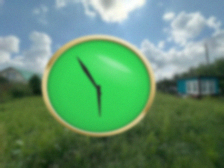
5:55
